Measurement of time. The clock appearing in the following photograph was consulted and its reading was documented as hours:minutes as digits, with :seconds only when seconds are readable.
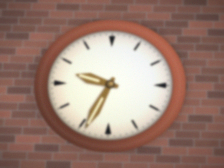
9:34
